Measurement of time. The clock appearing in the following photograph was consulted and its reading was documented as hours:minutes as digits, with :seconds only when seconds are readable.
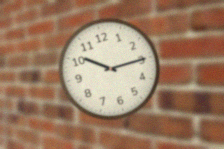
10:15
